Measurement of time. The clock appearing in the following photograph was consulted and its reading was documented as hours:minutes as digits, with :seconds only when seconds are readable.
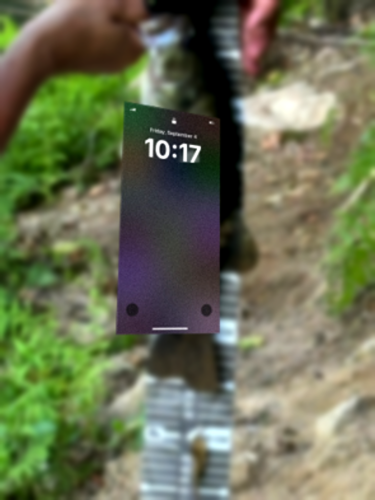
10:17
